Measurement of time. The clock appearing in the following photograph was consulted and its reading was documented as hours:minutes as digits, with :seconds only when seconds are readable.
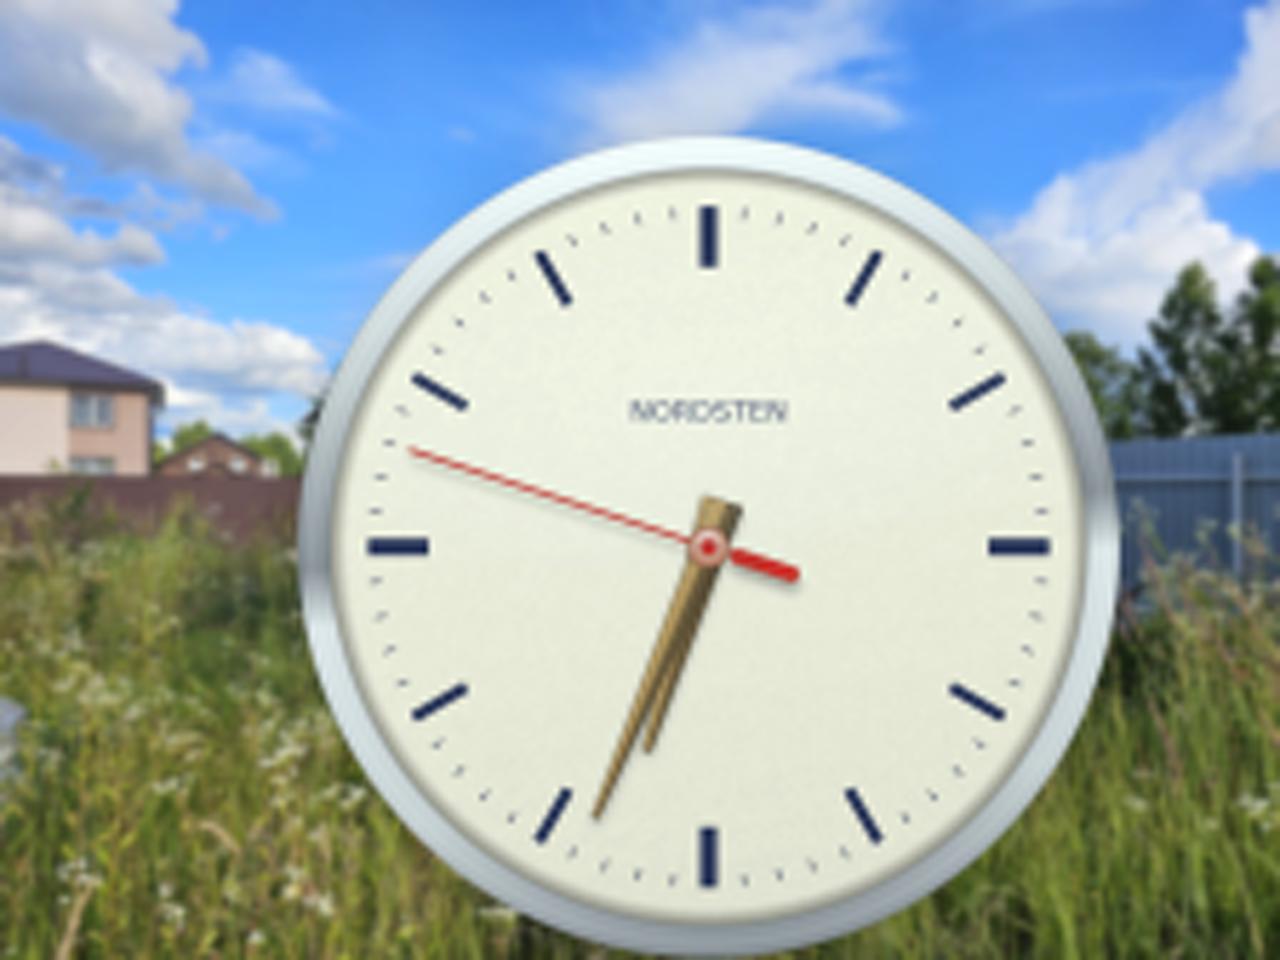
6:33:48
